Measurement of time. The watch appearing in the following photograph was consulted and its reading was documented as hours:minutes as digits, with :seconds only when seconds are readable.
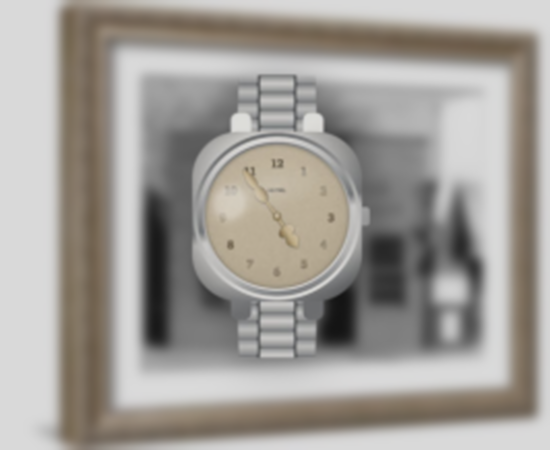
4:54
